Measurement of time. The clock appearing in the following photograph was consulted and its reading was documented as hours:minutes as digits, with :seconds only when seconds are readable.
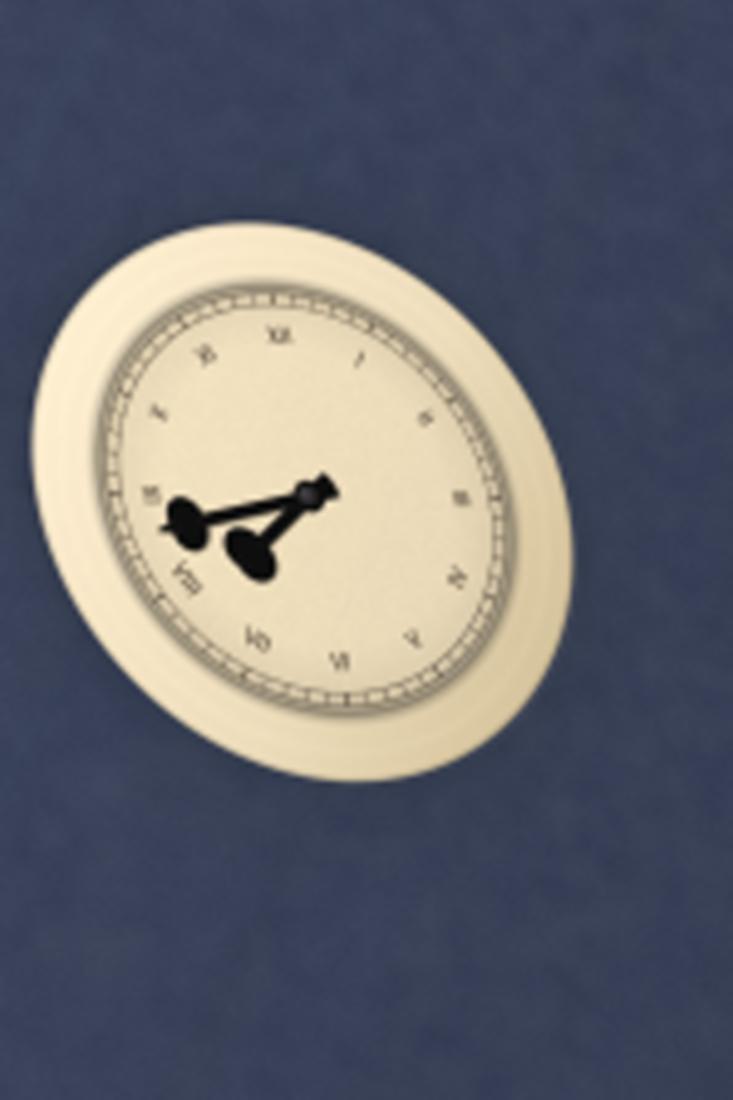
7:43
